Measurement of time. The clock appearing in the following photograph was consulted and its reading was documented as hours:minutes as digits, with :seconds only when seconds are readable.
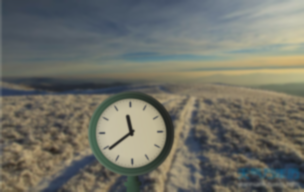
11:39
